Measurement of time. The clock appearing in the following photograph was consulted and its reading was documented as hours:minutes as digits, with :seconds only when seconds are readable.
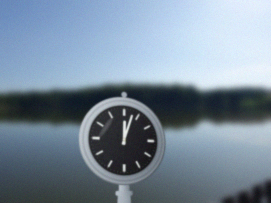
12:03
